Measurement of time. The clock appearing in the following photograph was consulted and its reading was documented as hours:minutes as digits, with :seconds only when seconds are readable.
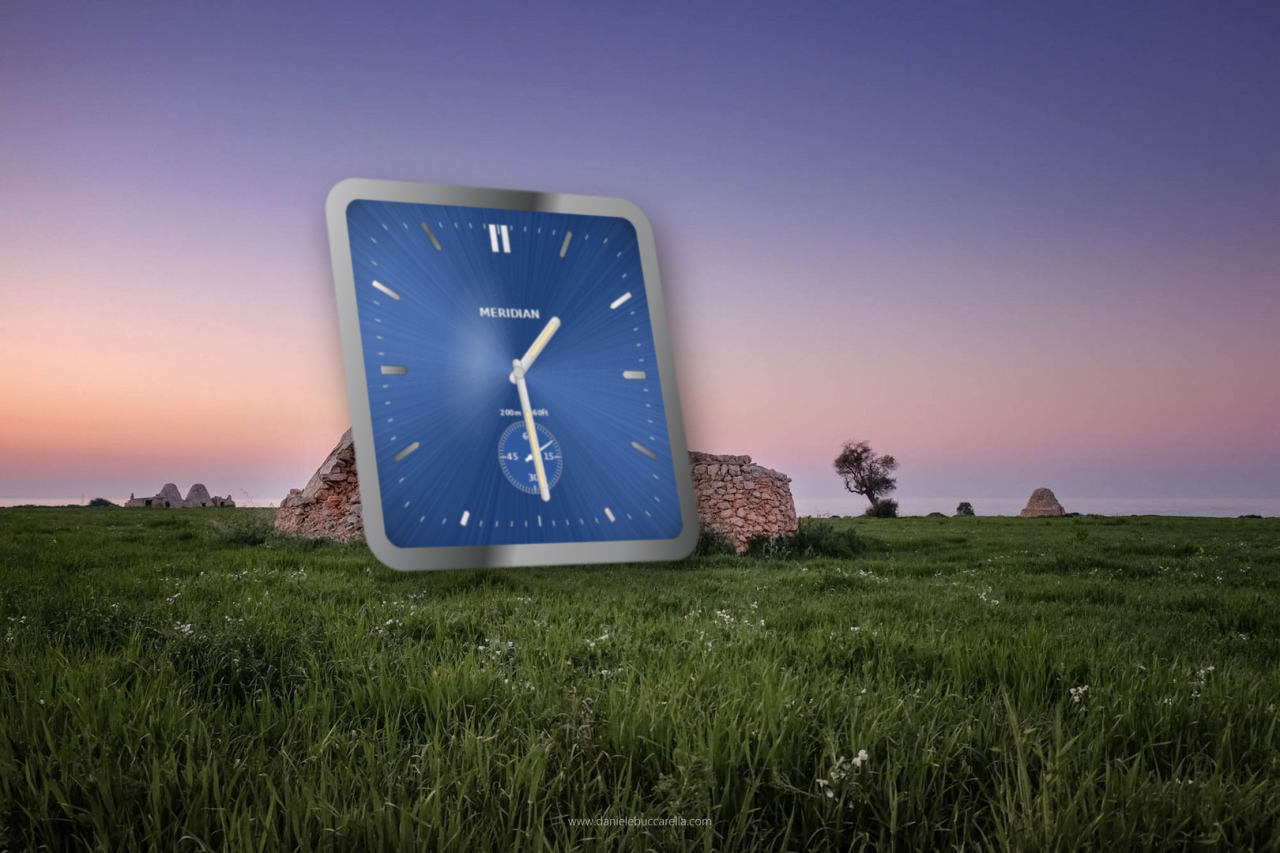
1:29:10
